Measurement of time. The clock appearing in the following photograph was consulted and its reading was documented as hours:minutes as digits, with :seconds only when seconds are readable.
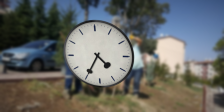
4:35
